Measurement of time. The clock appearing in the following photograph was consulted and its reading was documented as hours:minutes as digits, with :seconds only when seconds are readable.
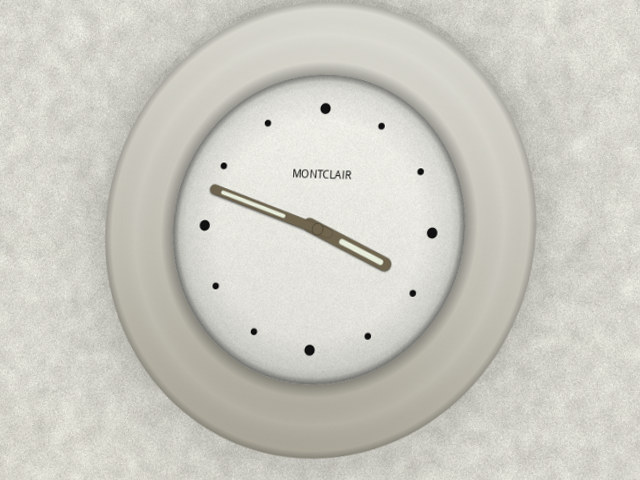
3:48
